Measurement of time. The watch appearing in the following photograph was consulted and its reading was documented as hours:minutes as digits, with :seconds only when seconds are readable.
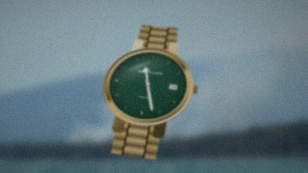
11:27
